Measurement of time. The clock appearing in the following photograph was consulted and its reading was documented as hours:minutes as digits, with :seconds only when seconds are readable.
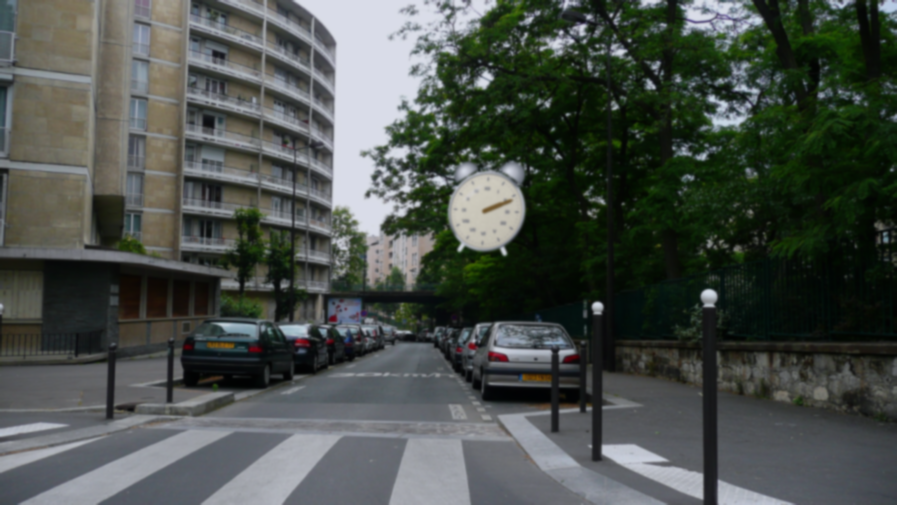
2:11
